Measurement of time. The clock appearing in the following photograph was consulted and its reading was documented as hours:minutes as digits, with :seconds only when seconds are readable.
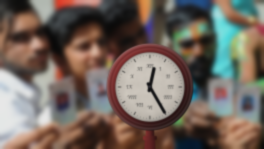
12:25
